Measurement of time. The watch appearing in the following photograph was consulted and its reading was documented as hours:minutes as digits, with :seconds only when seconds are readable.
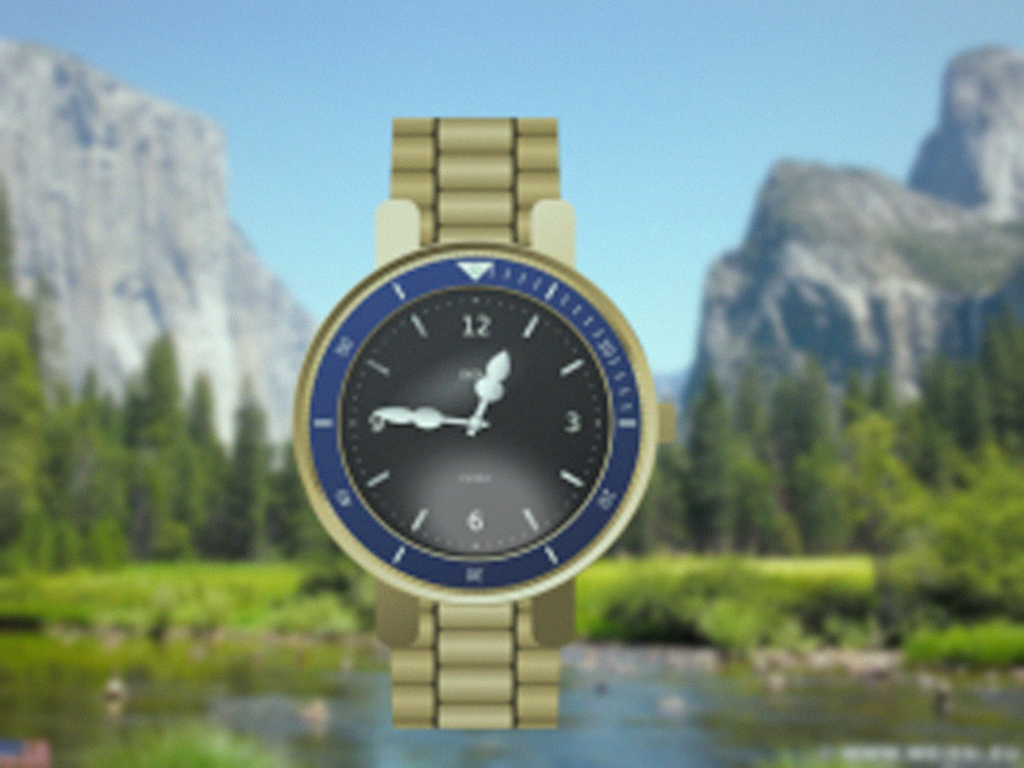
12:46
